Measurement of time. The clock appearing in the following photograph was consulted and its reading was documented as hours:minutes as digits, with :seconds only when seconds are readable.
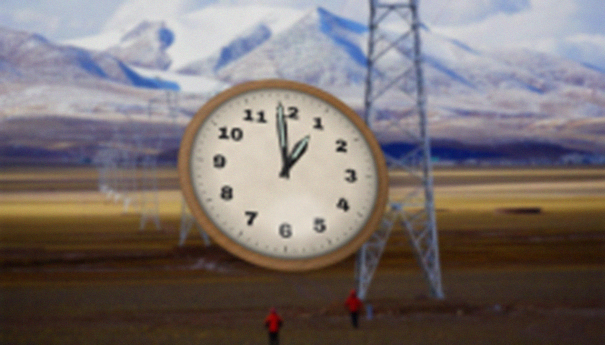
12:59
